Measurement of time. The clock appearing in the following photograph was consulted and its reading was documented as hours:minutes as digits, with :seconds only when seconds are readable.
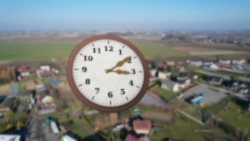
3:09
